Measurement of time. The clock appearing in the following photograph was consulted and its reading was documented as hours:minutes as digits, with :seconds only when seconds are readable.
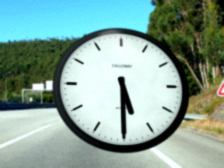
5:30
